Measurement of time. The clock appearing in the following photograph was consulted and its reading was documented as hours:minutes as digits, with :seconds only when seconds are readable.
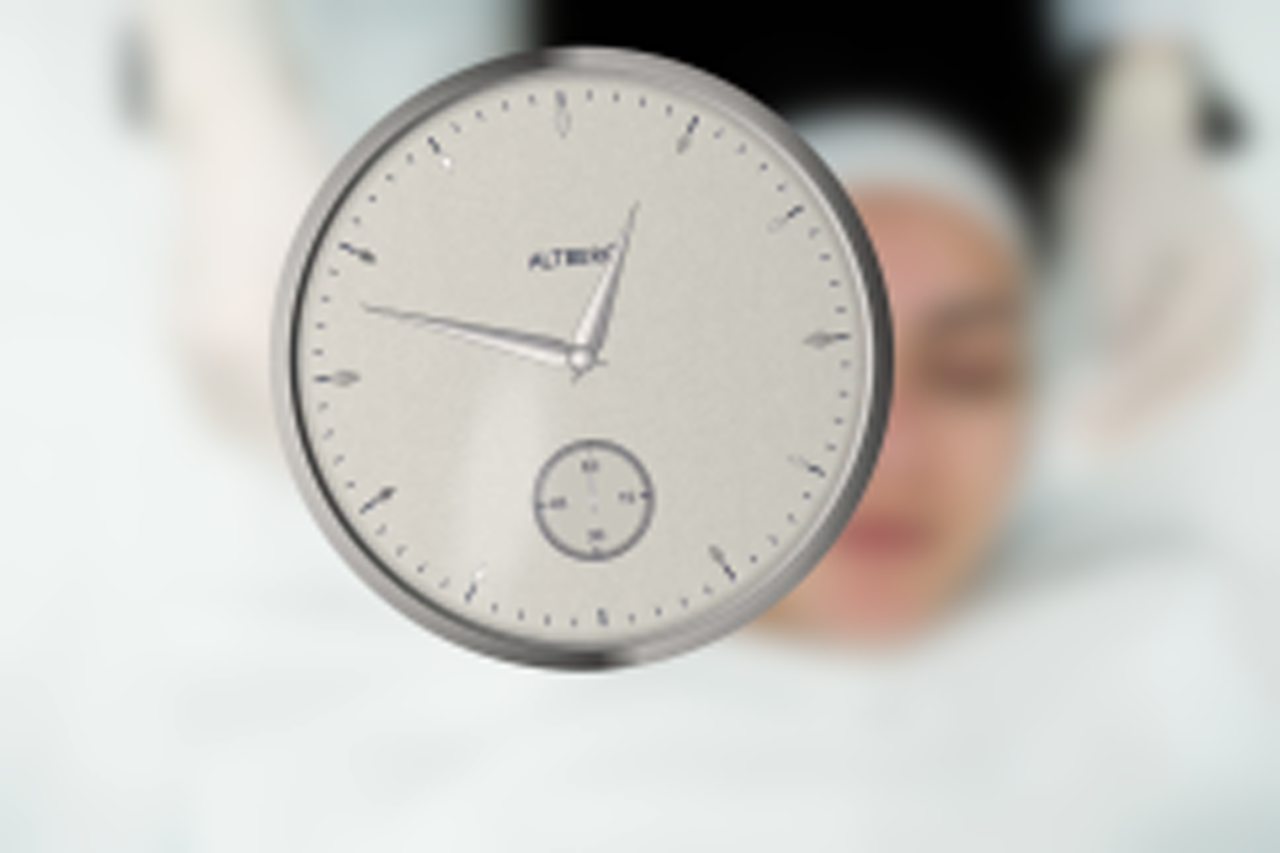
12:48
